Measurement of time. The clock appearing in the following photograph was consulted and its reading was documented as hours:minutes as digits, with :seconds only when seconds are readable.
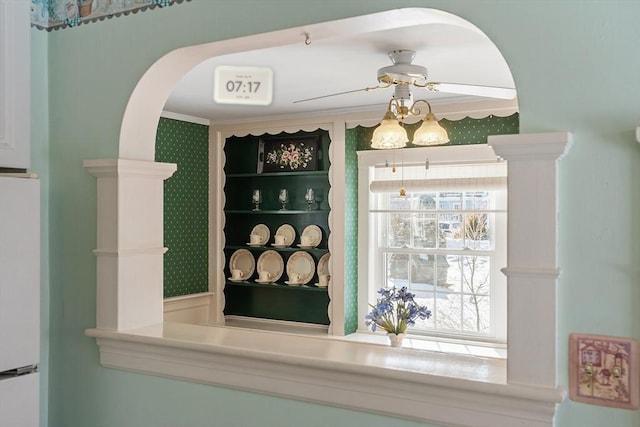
7:17
